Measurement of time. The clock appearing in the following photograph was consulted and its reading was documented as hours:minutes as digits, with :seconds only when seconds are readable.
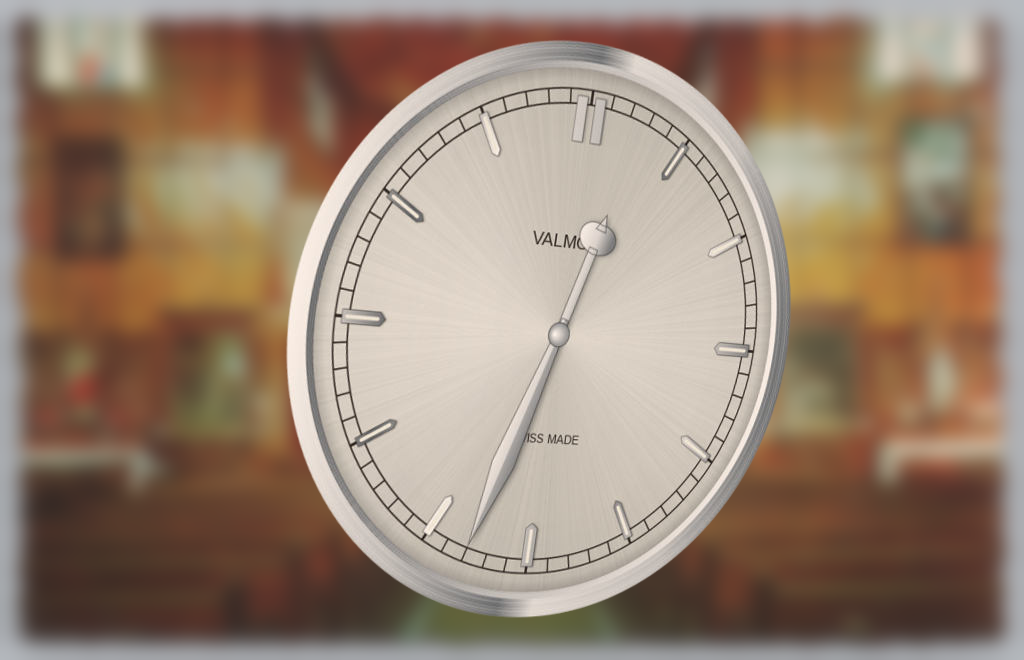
12:33
